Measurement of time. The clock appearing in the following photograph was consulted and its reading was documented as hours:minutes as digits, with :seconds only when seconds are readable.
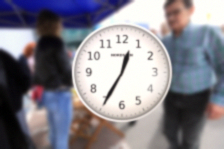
12:35
